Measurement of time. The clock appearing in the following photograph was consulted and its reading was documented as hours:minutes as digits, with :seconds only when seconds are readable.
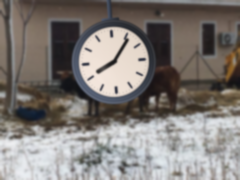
8:06
